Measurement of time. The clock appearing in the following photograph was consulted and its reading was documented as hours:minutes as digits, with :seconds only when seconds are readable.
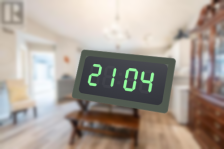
21:04
